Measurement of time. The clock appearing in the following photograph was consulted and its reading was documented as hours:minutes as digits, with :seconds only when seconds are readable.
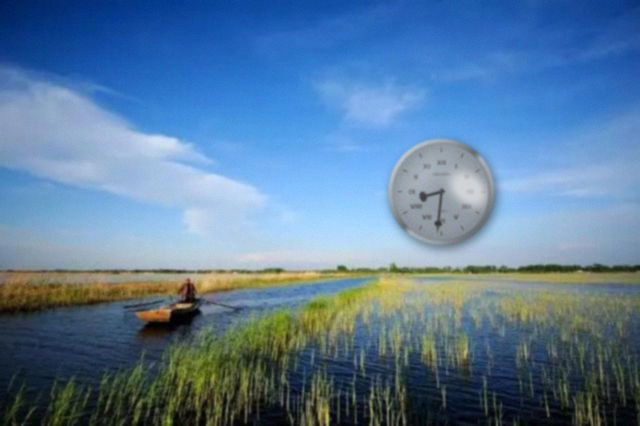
8:31
